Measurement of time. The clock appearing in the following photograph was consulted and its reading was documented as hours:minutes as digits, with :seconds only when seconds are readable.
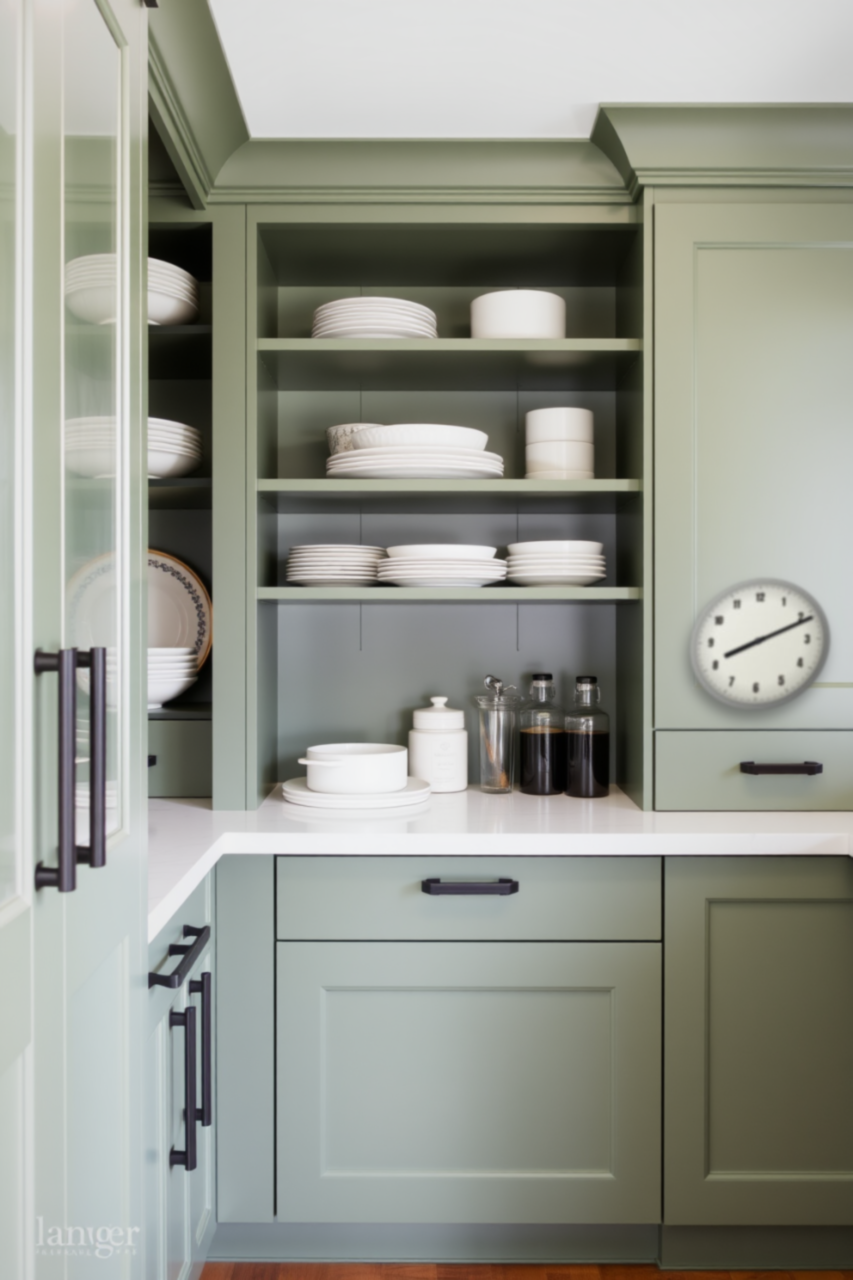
8:11
